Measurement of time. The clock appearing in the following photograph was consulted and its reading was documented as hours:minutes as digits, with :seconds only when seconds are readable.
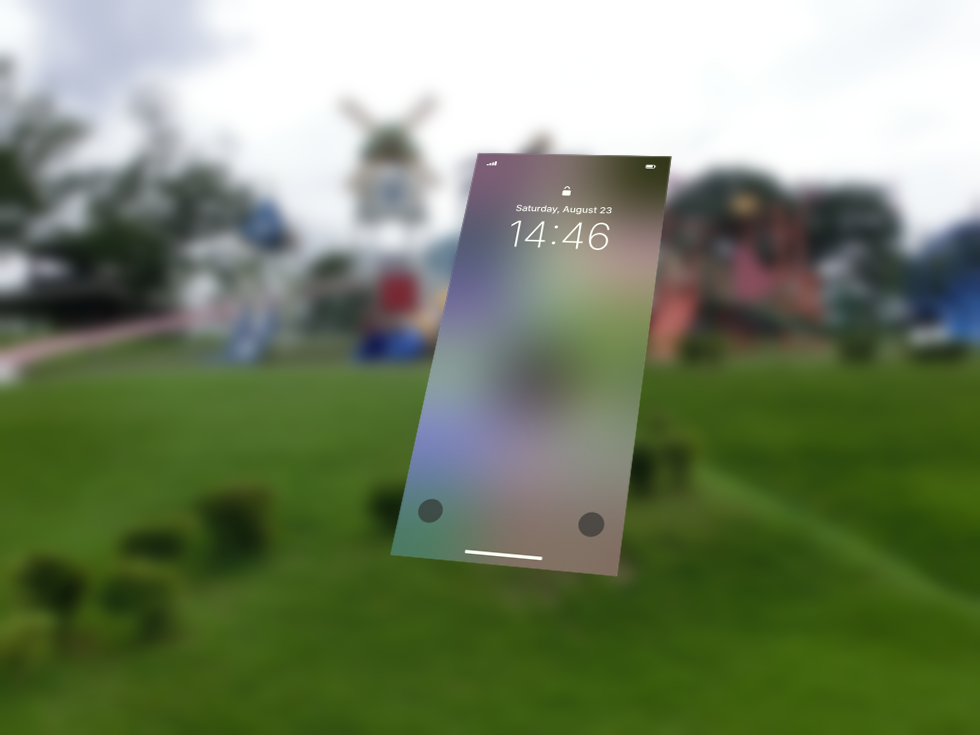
14:46
